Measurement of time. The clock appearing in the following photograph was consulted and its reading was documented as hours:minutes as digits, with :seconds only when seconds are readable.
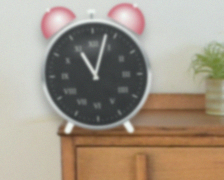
11:03
